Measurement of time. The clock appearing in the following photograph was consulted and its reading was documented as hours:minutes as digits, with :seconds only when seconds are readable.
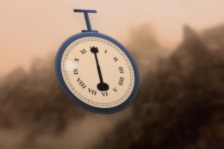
6:00
